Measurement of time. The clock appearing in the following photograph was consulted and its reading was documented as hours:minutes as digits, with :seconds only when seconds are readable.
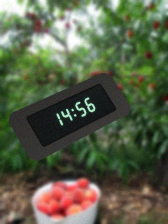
14:56
